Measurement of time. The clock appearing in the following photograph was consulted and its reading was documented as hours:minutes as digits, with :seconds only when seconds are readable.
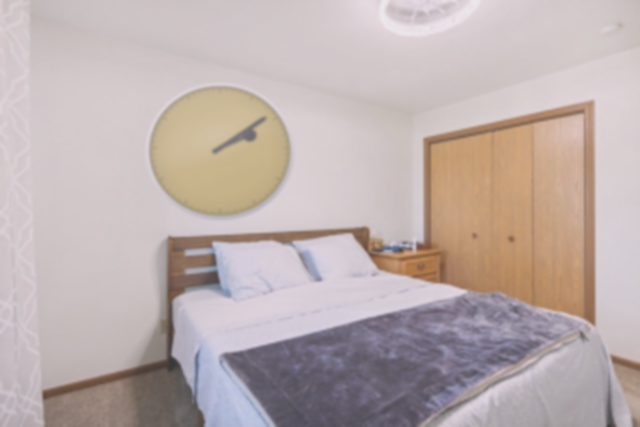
2:09
